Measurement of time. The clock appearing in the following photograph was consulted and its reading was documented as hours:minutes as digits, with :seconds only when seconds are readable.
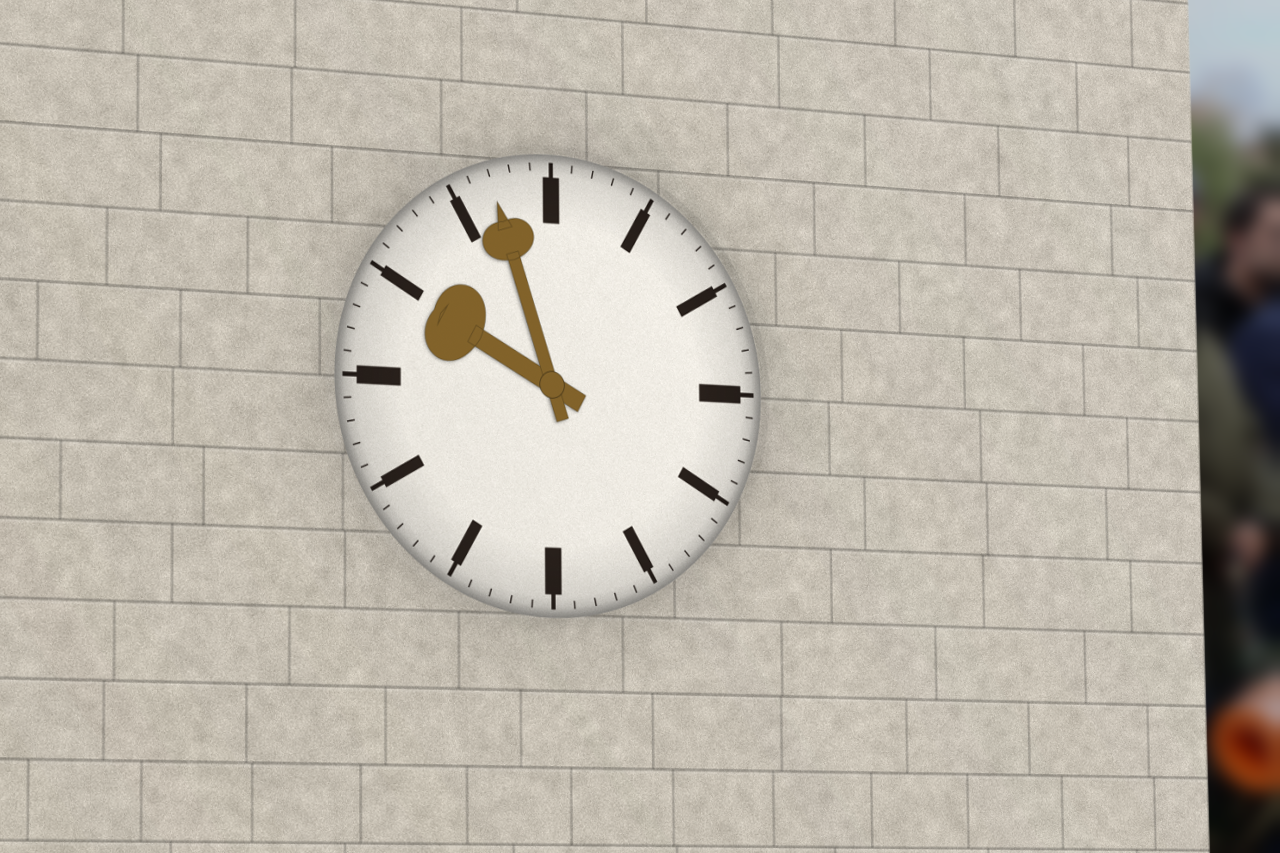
9:57
